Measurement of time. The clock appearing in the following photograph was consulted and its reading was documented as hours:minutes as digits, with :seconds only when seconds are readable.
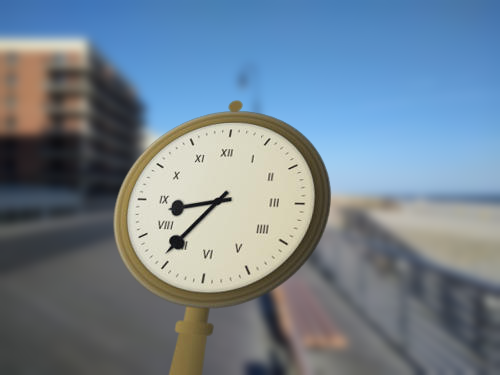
8:36
